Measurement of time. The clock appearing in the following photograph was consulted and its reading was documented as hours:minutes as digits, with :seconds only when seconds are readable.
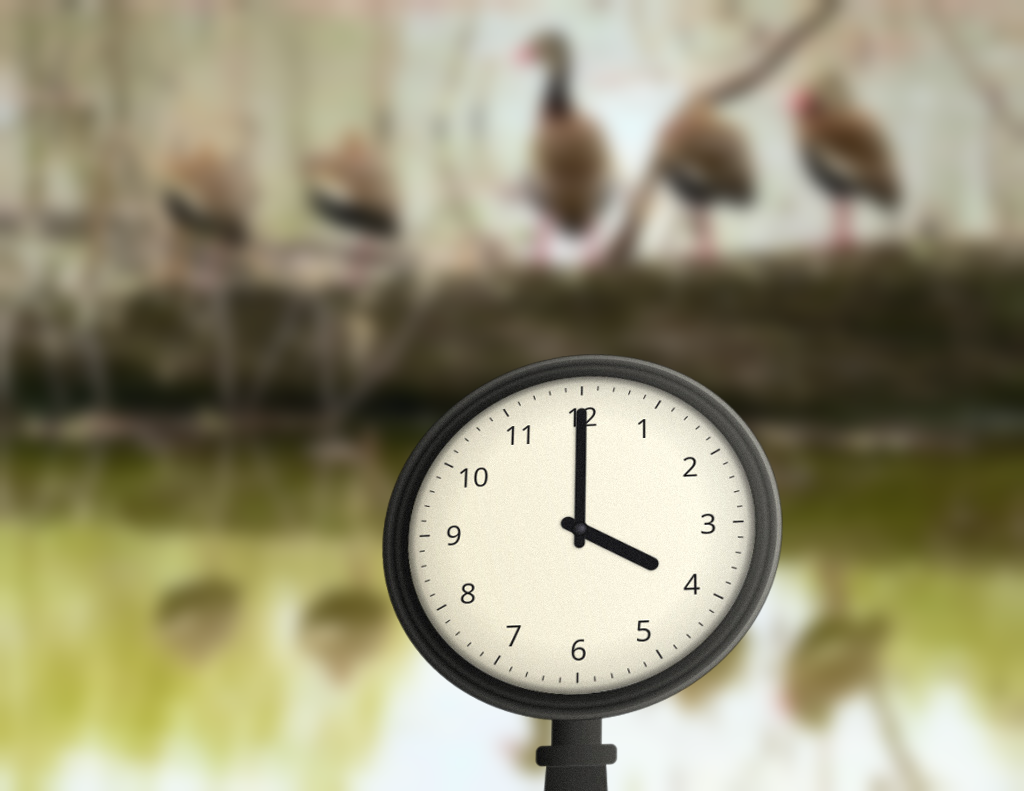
4:00
